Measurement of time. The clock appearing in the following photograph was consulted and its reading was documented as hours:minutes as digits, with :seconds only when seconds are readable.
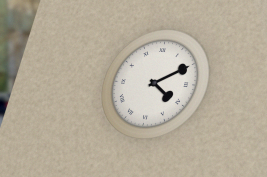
4:10
